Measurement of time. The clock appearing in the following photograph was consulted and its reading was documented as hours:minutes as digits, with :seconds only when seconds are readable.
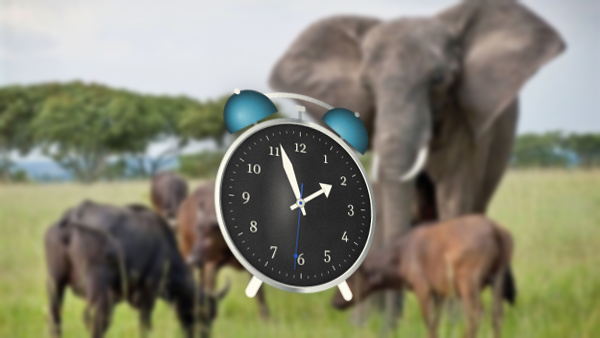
1:56:31
